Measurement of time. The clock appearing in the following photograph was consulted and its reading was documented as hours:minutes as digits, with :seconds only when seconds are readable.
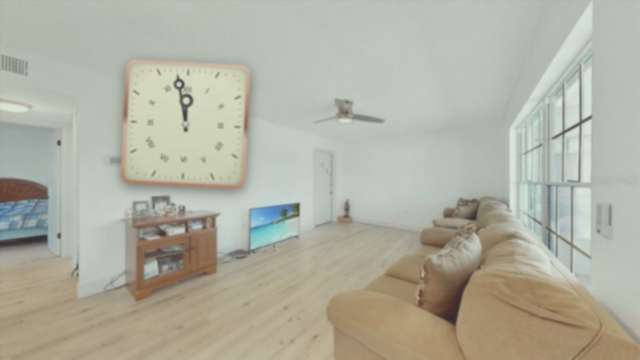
11:58
